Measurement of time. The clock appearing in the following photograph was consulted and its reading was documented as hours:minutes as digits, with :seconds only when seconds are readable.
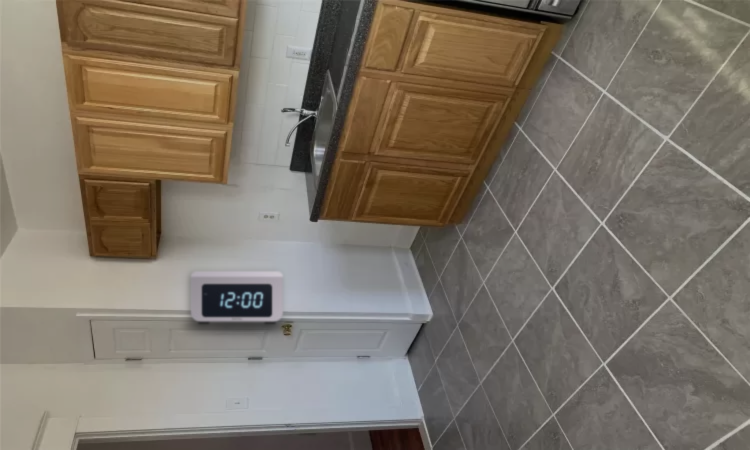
12:00
